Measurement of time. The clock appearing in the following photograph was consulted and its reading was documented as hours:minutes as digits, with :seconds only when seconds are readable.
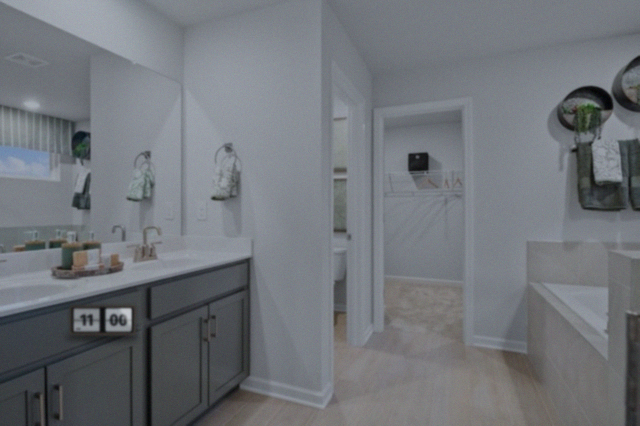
11:00
